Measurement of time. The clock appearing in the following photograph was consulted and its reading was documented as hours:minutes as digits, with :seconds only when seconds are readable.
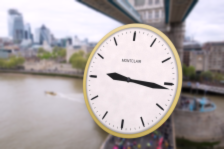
9:16
